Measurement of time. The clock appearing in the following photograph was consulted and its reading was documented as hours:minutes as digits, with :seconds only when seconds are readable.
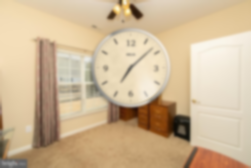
7:08
